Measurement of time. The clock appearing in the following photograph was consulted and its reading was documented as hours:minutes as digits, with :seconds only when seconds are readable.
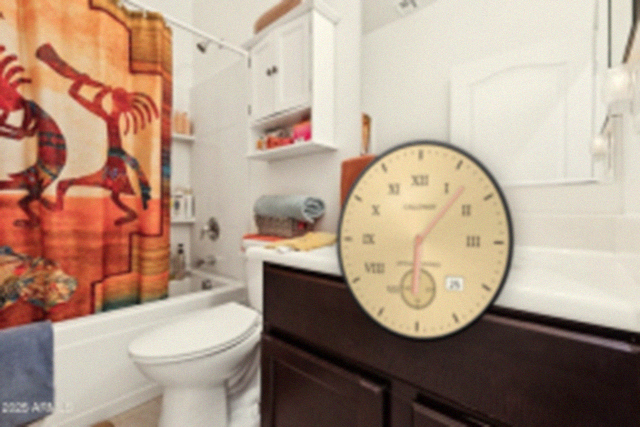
6:07
